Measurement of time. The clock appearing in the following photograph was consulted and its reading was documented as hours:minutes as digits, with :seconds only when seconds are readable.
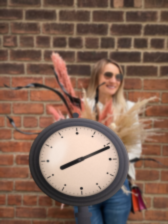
8:11
